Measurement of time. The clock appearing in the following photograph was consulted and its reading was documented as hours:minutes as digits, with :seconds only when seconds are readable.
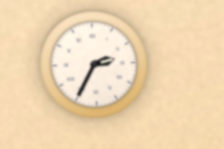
2:35
